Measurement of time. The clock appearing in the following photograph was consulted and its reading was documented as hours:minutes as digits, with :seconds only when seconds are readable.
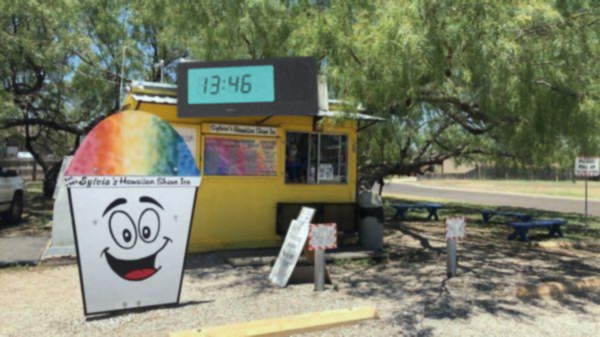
13:46
